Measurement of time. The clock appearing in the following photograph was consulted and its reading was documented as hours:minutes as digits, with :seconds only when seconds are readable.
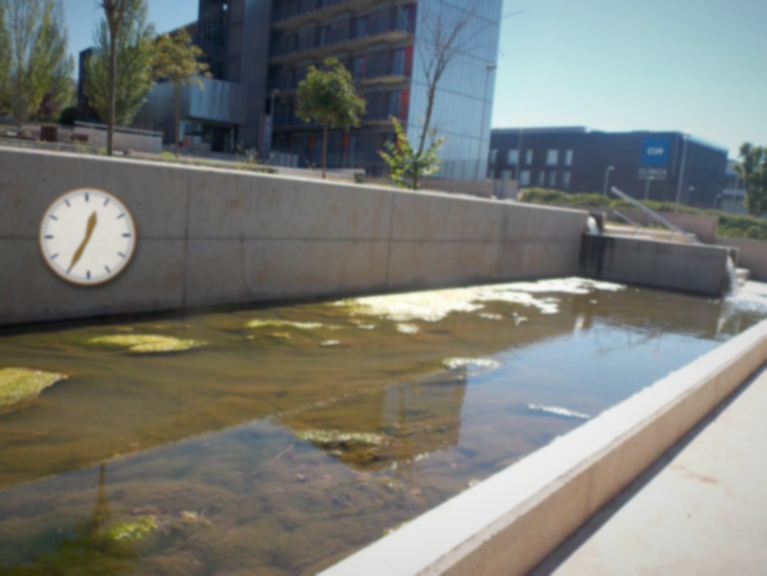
12:35
